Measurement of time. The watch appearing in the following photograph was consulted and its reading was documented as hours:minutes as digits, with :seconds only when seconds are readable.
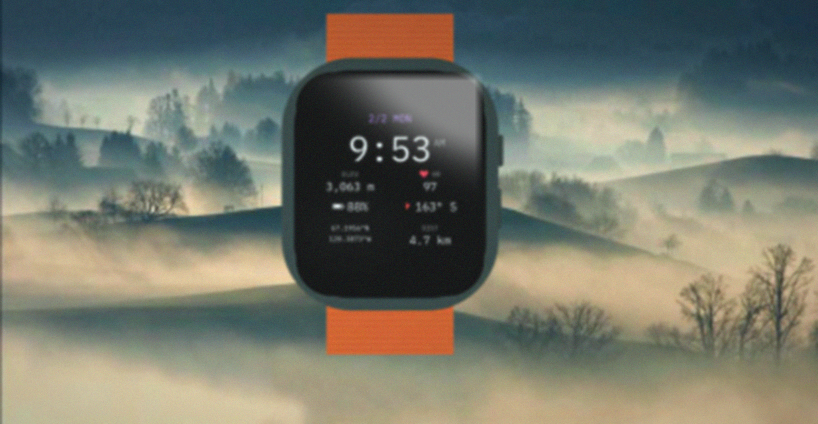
9:53
